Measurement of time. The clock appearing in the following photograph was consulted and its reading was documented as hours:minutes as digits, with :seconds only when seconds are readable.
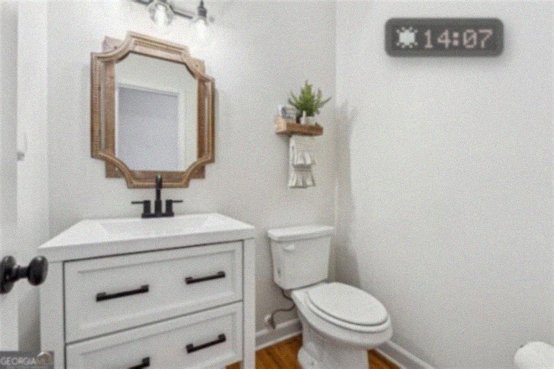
14:07
